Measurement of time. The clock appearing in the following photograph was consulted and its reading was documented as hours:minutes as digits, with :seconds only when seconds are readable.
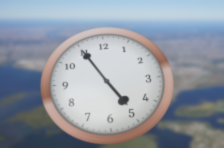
4:55
